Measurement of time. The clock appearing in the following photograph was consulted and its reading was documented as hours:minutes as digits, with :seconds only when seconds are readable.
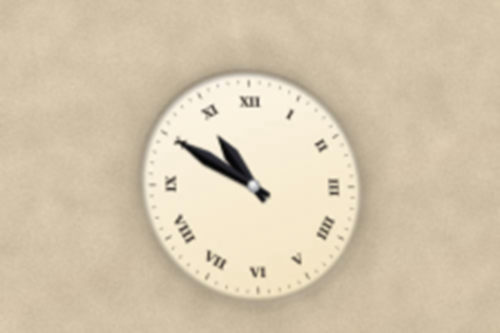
10:50
